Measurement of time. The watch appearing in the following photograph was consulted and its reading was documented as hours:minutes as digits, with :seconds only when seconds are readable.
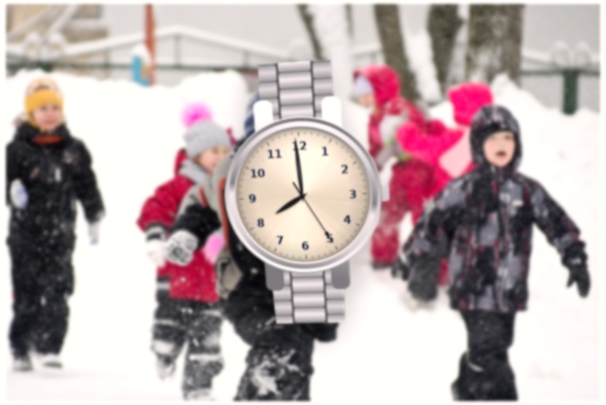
7:59:25
